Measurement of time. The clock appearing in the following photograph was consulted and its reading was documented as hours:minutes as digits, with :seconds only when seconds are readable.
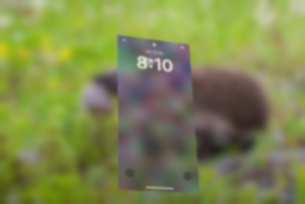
8:10
